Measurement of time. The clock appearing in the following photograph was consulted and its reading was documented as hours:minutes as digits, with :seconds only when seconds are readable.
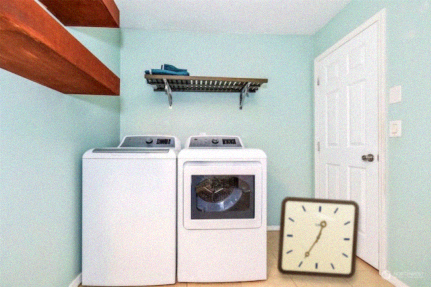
12:35
